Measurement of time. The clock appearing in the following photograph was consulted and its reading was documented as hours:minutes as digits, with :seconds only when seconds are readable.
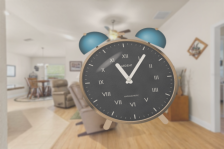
11:06
